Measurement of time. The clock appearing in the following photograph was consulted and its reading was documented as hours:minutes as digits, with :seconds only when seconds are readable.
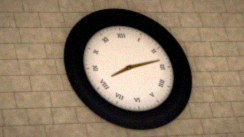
8:13
